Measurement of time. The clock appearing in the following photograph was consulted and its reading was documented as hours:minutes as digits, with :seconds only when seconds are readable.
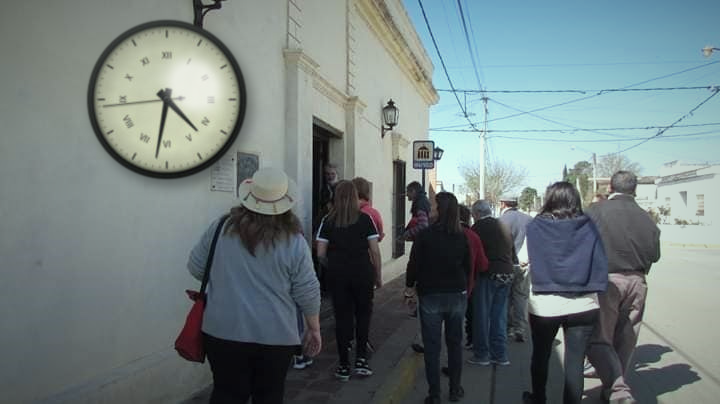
4:31:44
